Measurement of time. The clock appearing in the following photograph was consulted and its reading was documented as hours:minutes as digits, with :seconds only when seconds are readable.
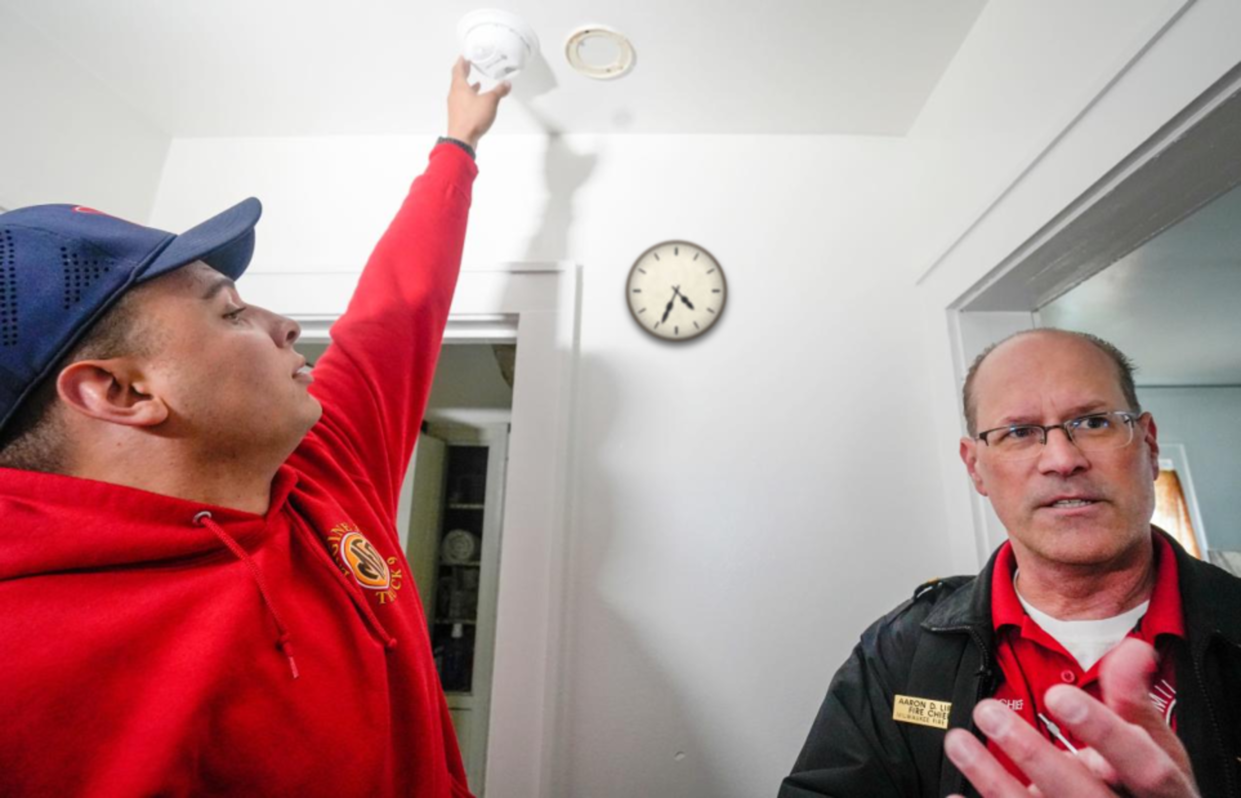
4:34
